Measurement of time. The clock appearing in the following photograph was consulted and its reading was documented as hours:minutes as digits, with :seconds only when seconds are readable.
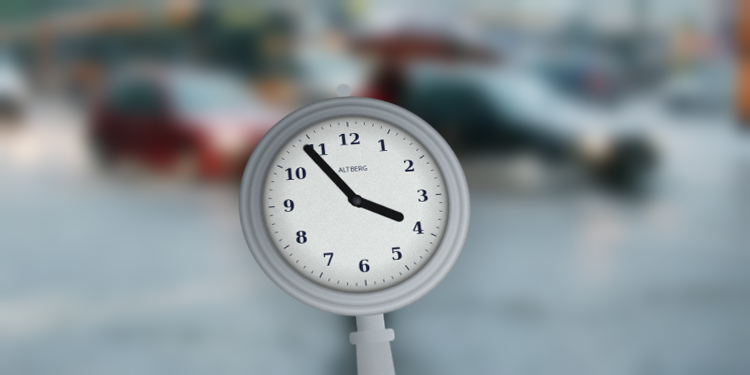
3:54
